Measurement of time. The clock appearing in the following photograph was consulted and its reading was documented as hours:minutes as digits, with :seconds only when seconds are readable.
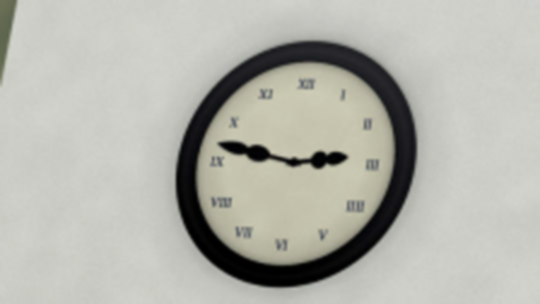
2:47
